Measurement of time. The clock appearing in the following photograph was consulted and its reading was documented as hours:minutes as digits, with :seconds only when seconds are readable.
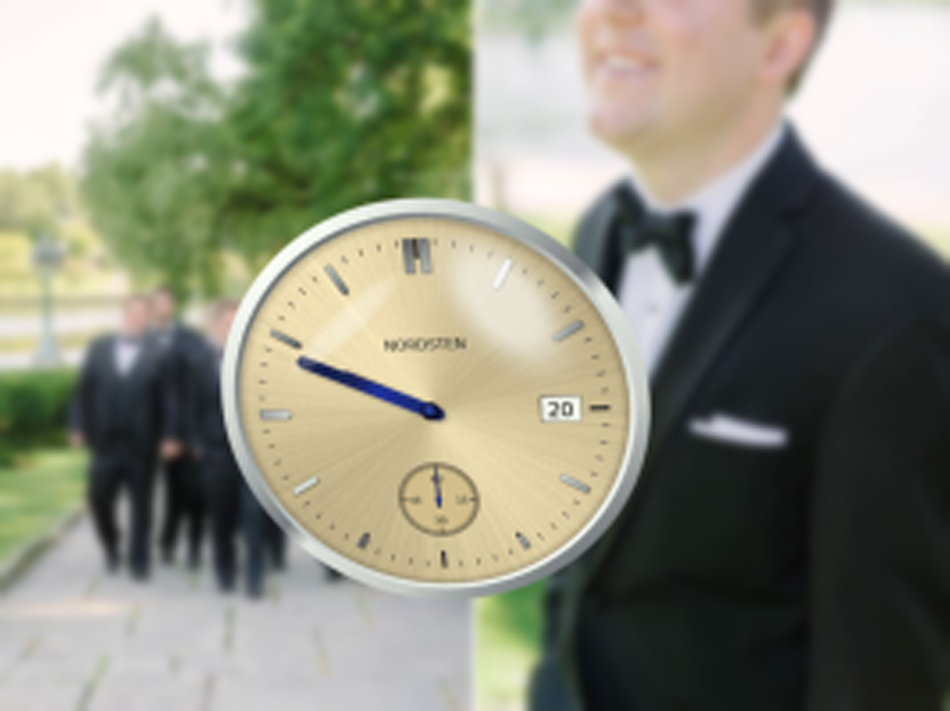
9:49
